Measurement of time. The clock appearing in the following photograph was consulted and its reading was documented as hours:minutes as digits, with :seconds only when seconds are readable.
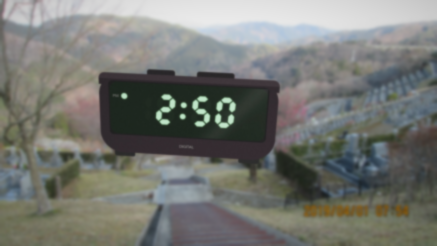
2:50
